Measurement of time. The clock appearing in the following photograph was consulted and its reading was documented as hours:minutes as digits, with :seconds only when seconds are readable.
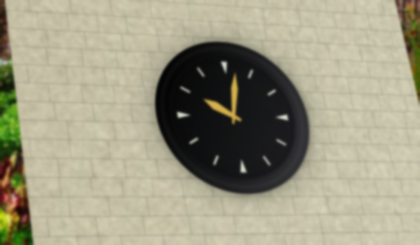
10:02
